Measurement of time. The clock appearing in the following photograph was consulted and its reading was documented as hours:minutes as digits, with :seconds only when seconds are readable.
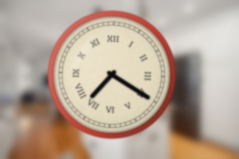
7:20
